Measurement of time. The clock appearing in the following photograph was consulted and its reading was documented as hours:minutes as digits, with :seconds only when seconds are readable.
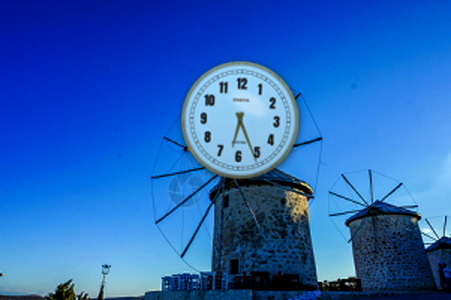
6:26
